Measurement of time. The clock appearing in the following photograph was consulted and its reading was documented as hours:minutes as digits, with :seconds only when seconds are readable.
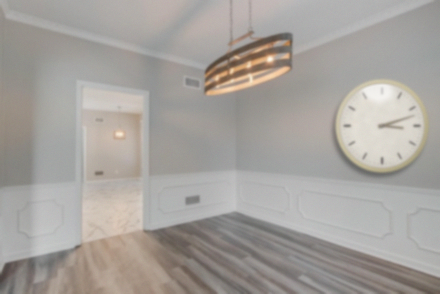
3:12
